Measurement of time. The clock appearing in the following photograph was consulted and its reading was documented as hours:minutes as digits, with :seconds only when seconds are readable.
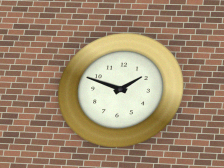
1:48
